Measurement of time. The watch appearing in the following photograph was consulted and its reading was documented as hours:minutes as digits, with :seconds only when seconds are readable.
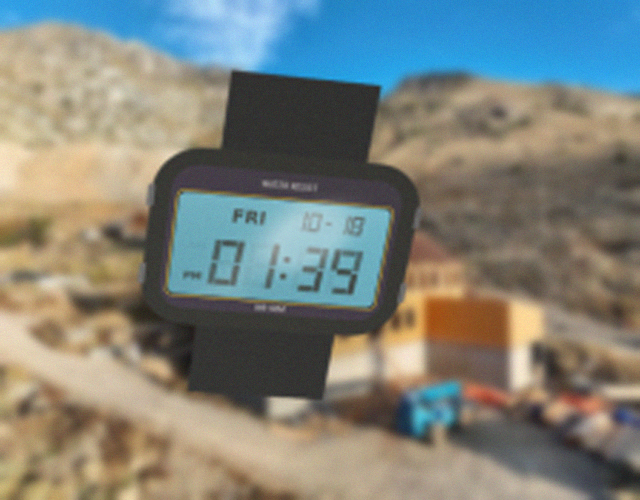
1:39
